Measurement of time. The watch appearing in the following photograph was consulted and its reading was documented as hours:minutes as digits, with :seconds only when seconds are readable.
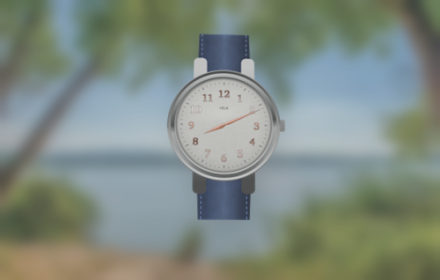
8:11
